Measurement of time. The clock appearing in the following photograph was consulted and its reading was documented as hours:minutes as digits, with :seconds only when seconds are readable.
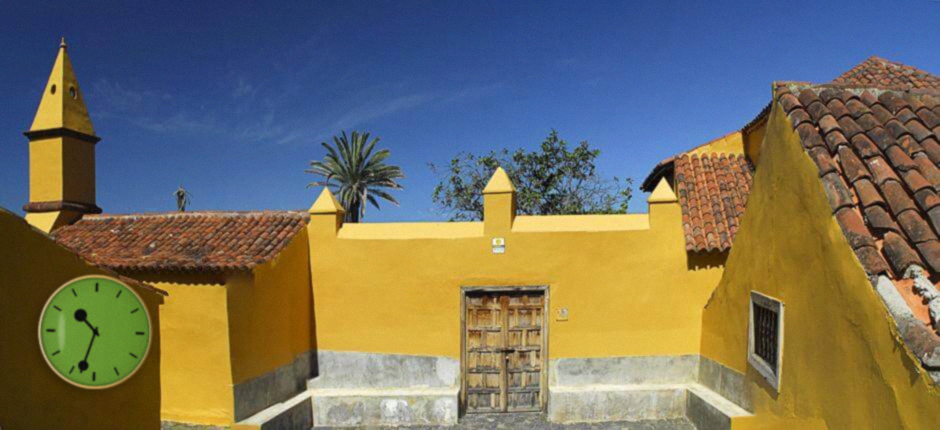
10:33
